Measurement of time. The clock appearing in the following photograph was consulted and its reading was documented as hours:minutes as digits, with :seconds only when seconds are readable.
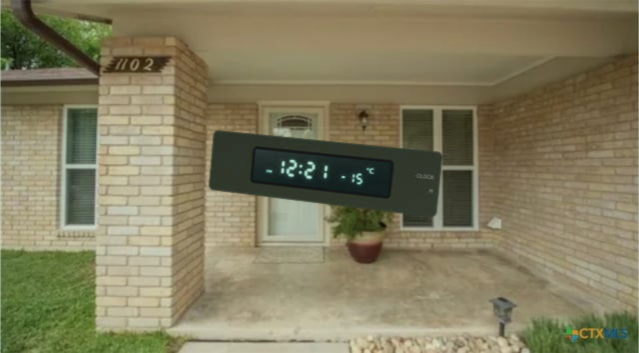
12:21
